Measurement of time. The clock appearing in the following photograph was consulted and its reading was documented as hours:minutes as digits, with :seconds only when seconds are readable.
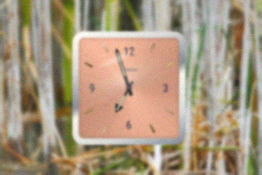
6:57
